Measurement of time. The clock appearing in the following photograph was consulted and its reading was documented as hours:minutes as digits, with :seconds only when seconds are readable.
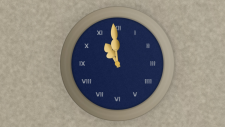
10:59
